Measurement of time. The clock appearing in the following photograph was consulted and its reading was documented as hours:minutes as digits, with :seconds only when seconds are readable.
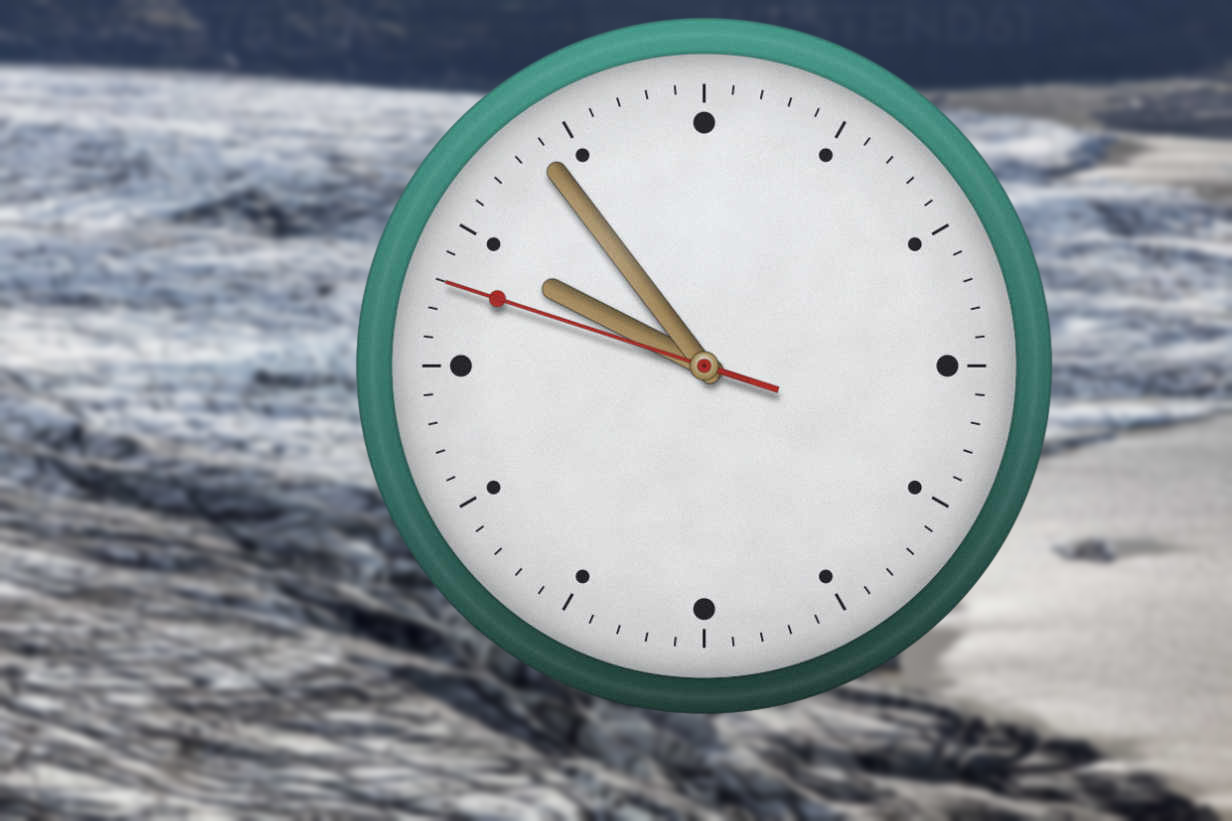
9:53:48
